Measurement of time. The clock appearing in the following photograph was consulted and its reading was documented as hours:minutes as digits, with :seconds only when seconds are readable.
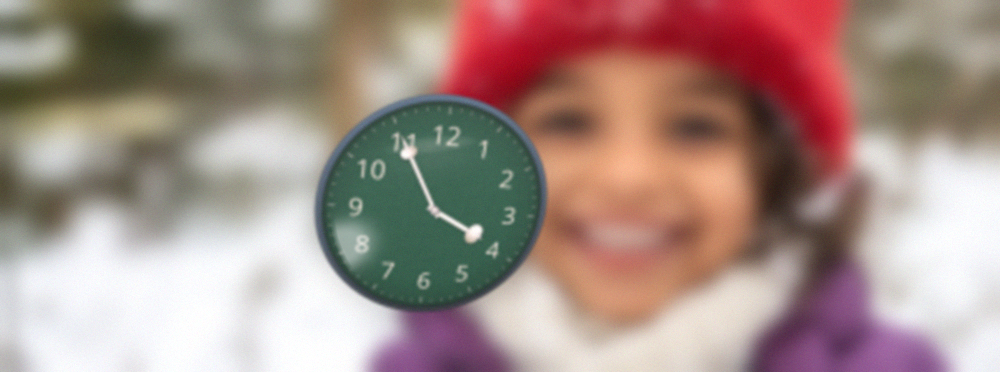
3:55
